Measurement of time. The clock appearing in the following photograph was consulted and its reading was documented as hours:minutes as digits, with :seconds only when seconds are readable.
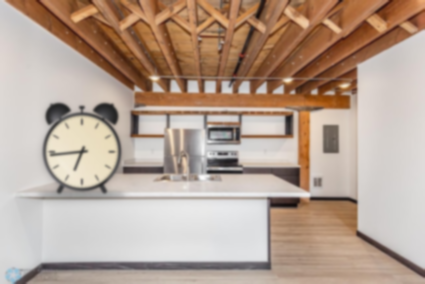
6:44
